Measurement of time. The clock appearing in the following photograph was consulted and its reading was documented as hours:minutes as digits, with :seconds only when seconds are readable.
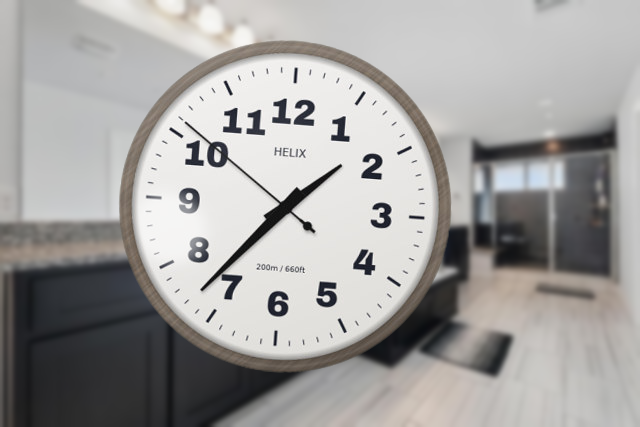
1:36:51
